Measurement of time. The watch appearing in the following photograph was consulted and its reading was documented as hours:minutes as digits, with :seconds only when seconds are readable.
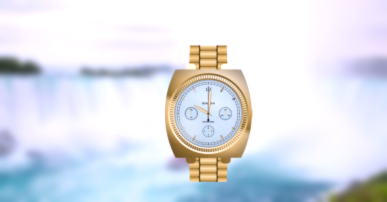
10:01
